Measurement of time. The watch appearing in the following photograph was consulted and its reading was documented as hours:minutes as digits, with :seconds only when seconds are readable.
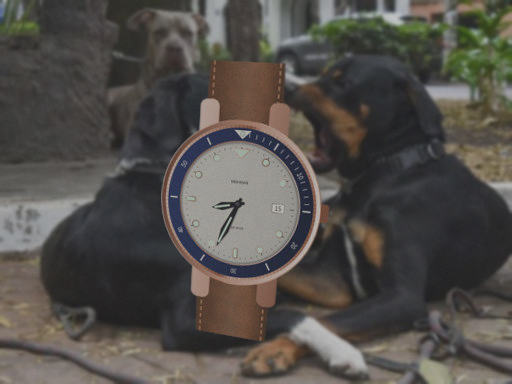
8:34
